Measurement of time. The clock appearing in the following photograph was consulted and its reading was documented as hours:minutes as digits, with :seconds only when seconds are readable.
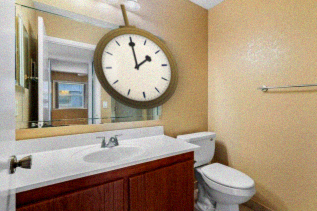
2:00
